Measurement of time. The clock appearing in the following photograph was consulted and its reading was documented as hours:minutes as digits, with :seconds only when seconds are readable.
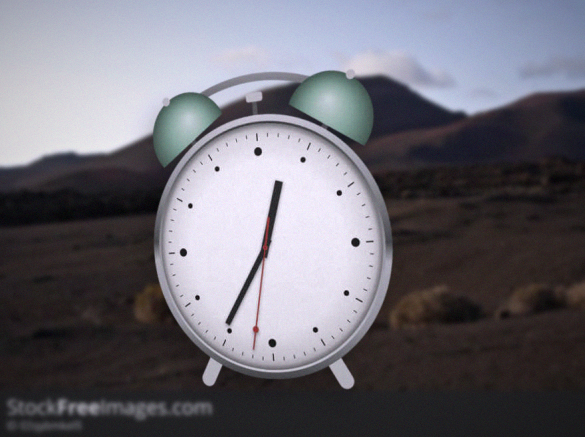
12:35:32
